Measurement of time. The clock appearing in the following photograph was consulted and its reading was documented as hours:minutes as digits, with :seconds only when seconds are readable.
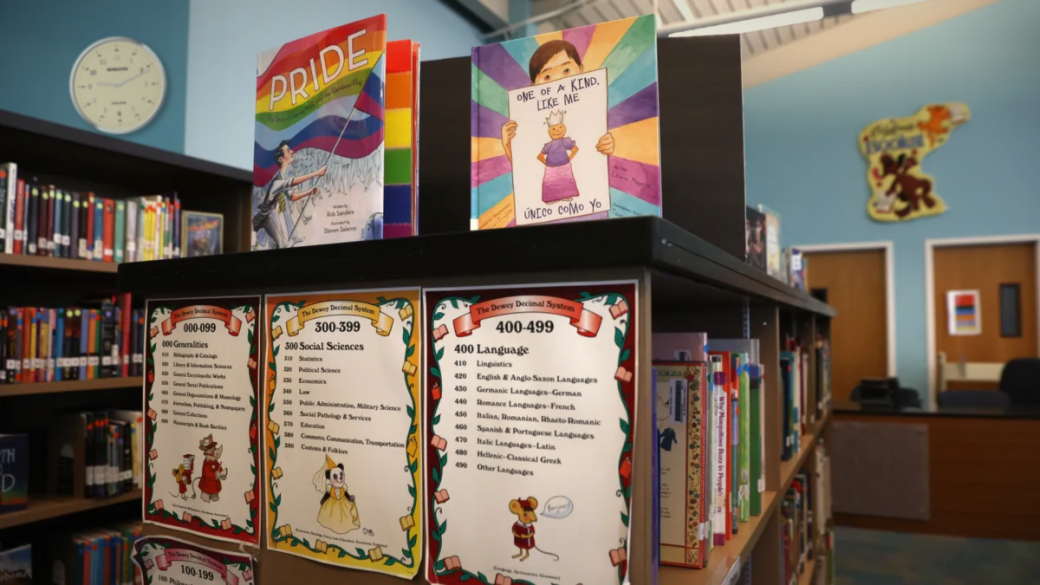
9:11
